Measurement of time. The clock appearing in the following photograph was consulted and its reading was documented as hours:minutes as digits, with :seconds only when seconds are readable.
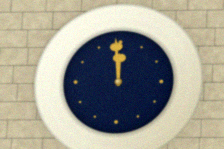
11:59
